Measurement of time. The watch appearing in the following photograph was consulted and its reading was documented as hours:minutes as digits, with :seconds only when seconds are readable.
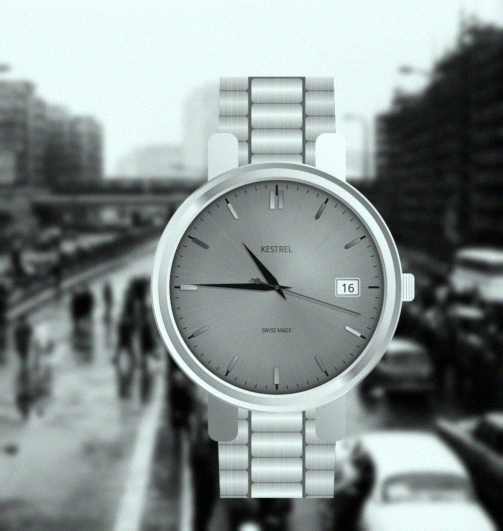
10:45:18
